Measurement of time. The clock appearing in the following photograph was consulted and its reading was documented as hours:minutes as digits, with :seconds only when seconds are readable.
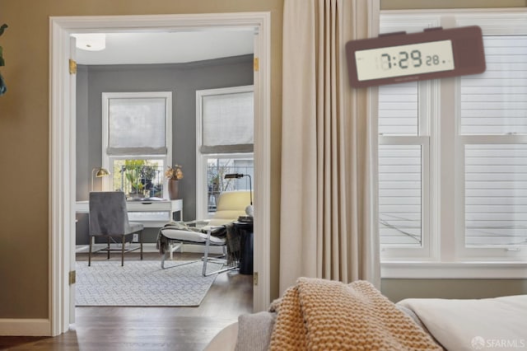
7:29:28
